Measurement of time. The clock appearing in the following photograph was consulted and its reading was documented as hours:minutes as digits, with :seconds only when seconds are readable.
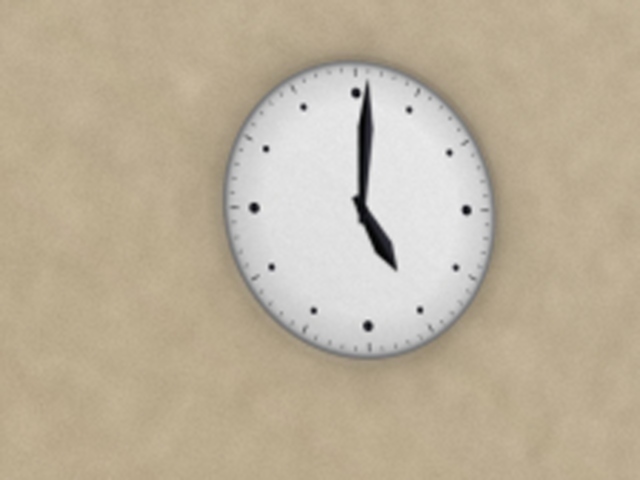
5:01
